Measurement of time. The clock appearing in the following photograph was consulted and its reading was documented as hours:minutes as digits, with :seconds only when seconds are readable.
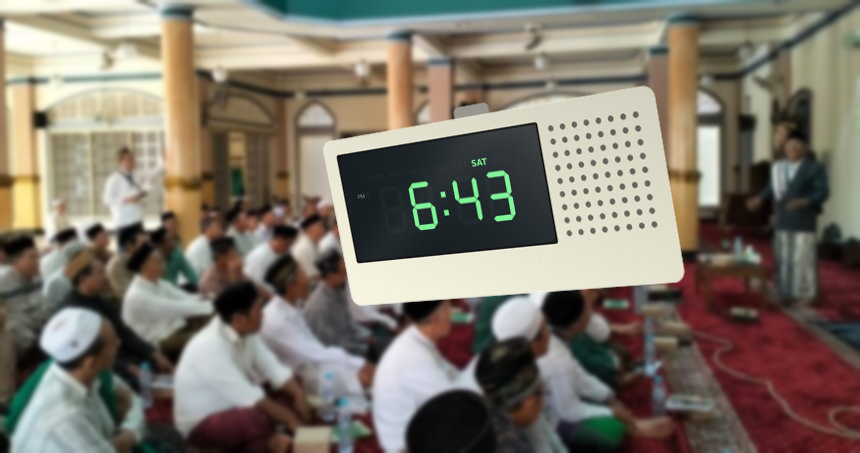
6:43
